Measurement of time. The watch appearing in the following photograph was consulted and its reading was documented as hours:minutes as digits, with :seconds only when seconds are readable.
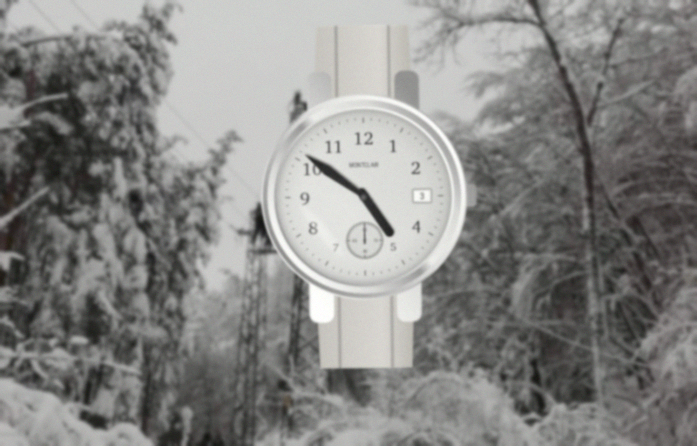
4:51
